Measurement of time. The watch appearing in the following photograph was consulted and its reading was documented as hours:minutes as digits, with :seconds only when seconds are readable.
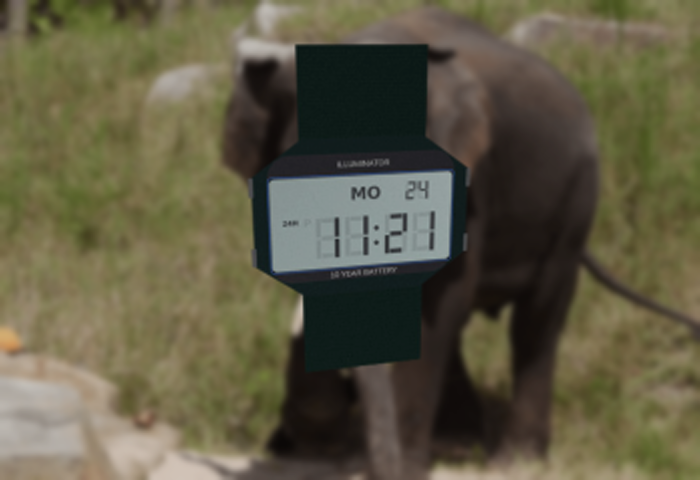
11:21
